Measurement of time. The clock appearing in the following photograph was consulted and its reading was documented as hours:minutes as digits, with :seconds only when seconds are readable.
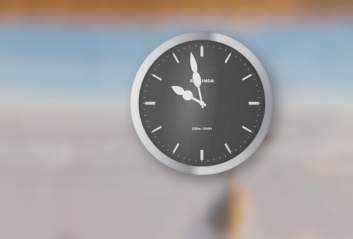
9:58
